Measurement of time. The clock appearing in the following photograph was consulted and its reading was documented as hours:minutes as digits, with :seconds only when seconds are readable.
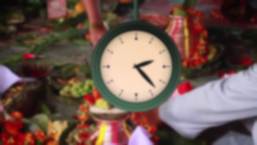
2:23
